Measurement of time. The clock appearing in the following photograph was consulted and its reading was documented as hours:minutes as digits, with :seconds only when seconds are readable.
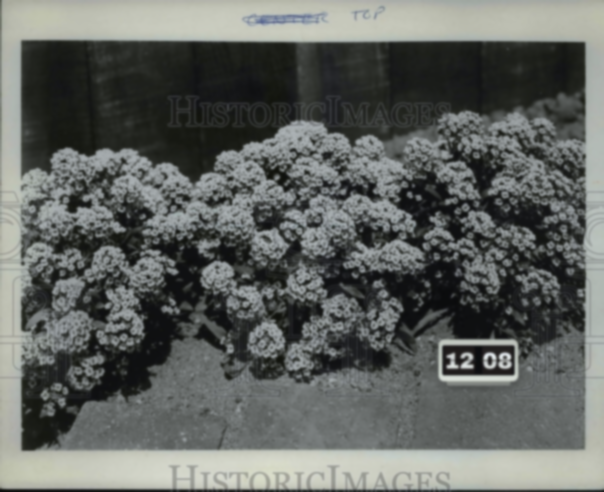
12:08
